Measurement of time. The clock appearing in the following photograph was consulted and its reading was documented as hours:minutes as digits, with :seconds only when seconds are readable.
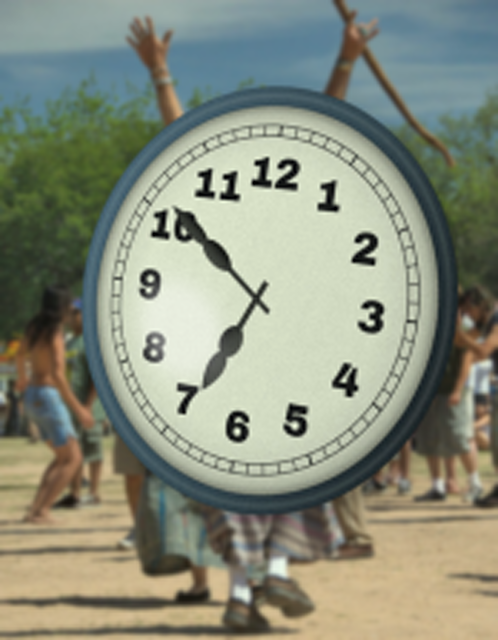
6:51
